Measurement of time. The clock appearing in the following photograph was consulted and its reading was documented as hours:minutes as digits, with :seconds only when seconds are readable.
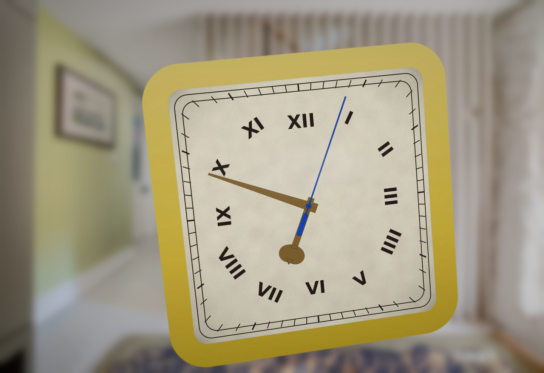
6:49:04
